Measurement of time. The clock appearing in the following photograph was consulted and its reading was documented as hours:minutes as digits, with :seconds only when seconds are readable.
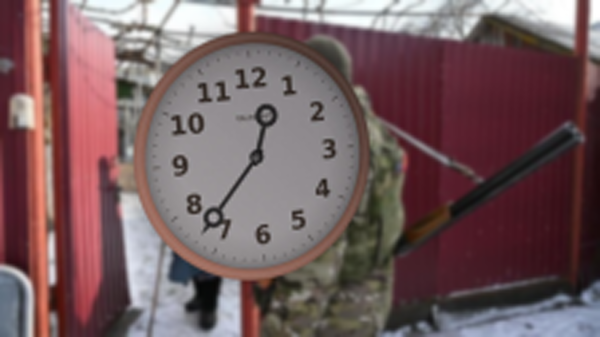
12:37
